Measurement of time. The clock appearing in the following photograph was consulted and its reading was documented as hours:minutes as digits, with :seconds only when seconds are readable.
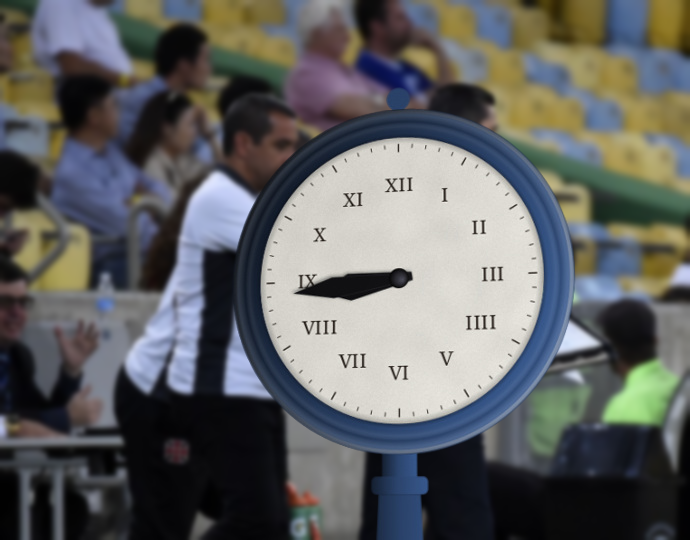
8:44
